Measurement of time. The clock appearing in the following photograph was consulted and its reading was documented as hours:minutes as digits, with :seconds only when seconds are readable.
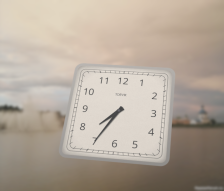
7:35
